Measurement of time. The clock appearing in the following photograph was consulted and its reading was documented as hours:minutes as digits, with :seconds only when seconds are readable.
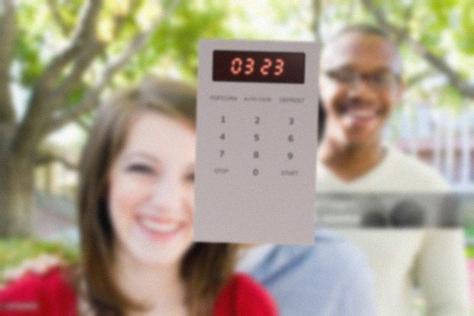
3:23
